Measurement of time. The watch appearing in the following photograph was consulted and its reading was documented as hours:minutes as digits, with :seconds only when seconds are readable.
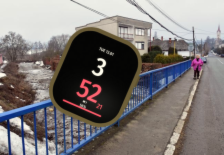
3:52
